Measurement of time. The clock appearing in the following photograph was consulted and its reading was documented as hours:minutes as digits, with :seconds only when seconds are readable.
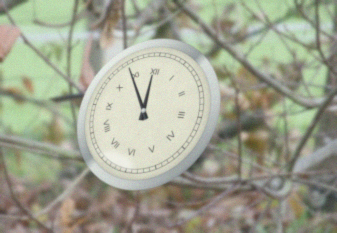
11:54
